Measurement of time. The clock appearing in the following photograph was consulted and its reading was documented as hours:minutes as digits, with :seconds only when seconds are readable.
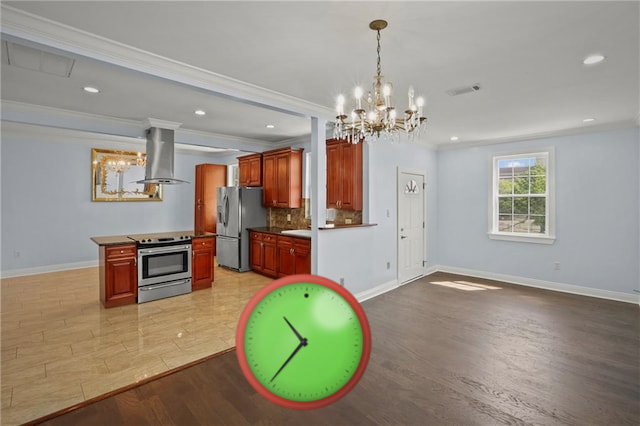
10:36
